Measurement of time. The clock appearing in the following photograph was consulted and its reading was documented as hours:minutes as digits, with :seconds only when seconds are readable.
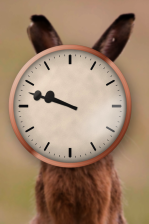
9:48
